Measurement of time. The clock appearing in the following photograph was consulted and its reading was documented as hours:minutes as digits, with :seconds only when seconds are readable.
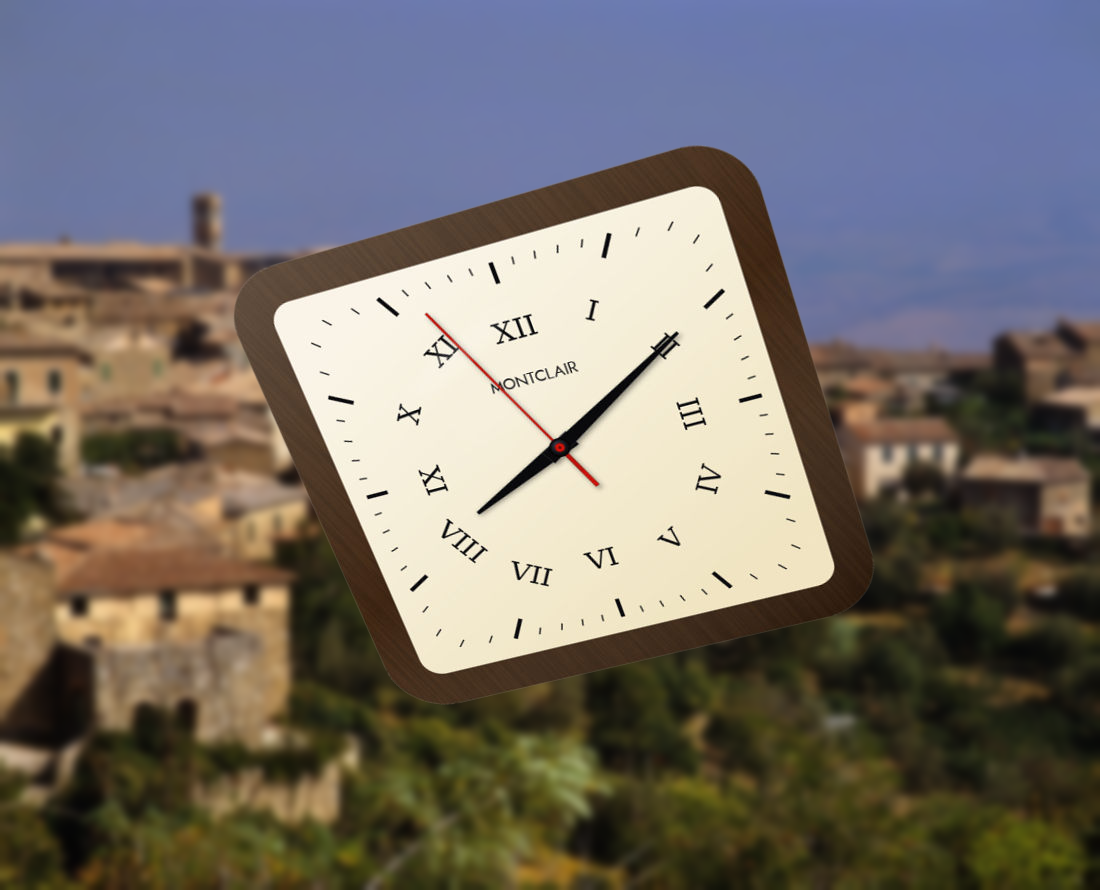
8:09:56
